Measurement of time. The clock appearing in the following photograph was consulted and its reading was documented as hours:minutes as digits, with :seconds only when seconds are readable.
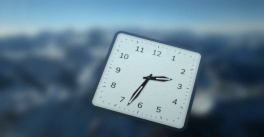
2:33
